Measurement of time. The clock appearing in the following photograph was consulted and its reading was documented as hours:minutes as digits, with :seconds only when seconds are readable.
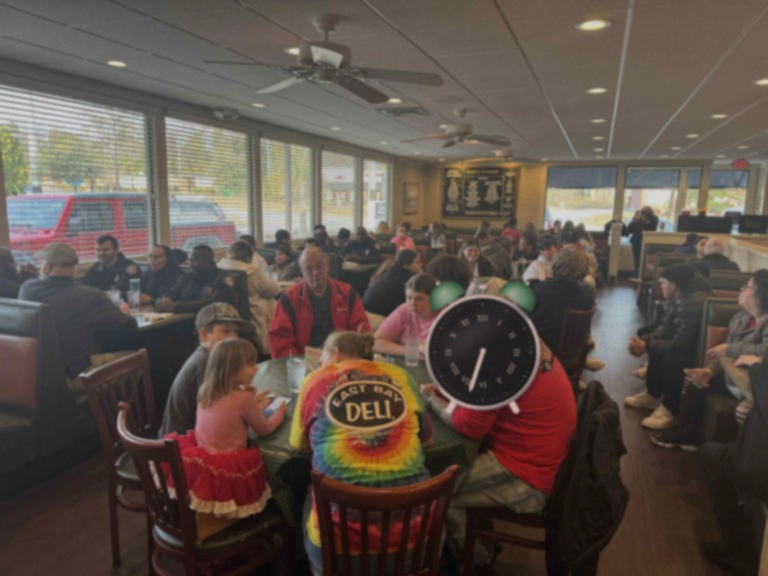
6:33
